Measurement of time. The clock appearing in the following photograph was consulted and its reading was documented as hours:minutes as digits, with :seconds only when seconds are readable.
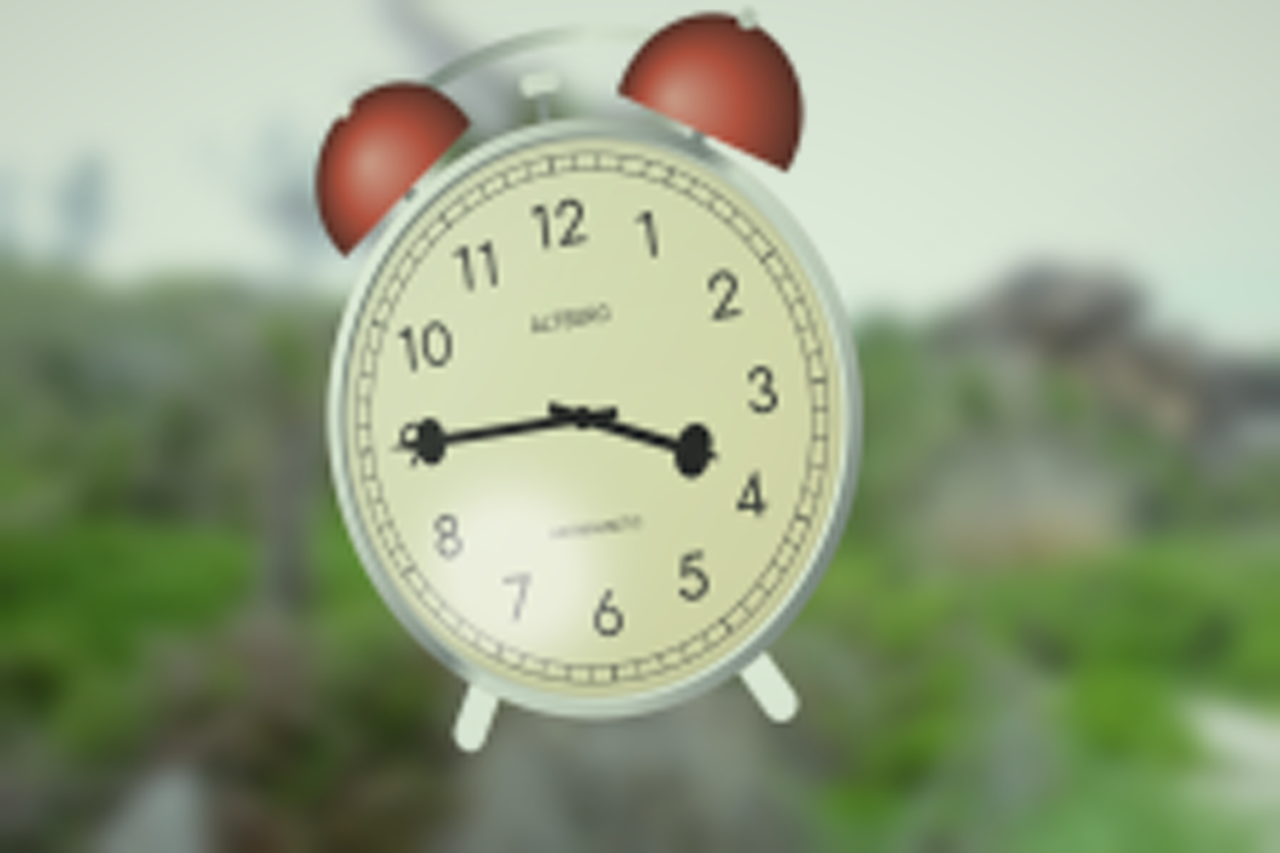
3:45
